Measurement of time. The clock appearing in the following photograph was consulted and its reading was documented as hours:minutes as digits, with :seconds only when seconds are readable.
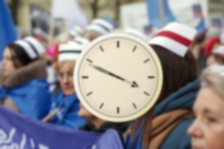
3:49
